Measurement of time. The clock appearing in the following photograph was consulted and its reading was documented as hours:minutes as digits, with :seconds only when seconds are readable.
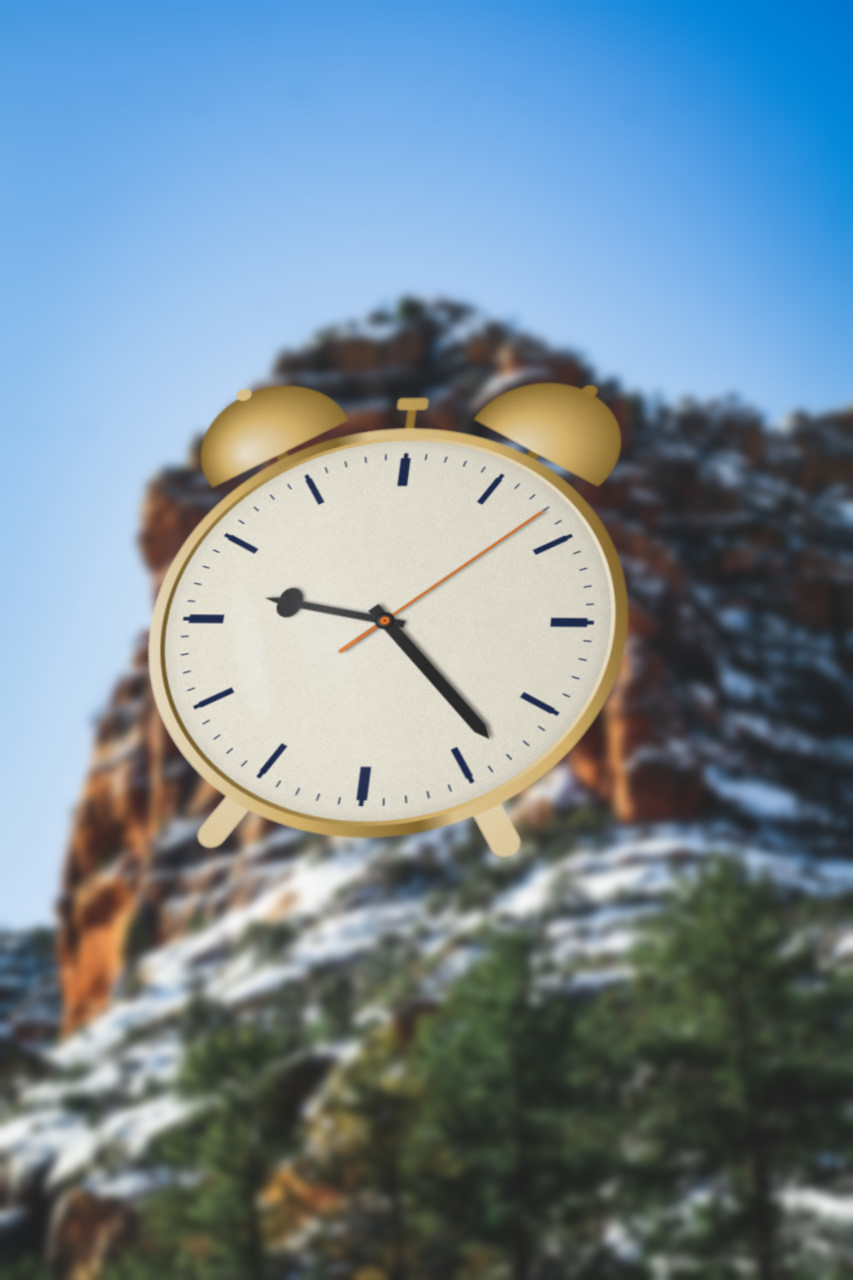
9:23:08
